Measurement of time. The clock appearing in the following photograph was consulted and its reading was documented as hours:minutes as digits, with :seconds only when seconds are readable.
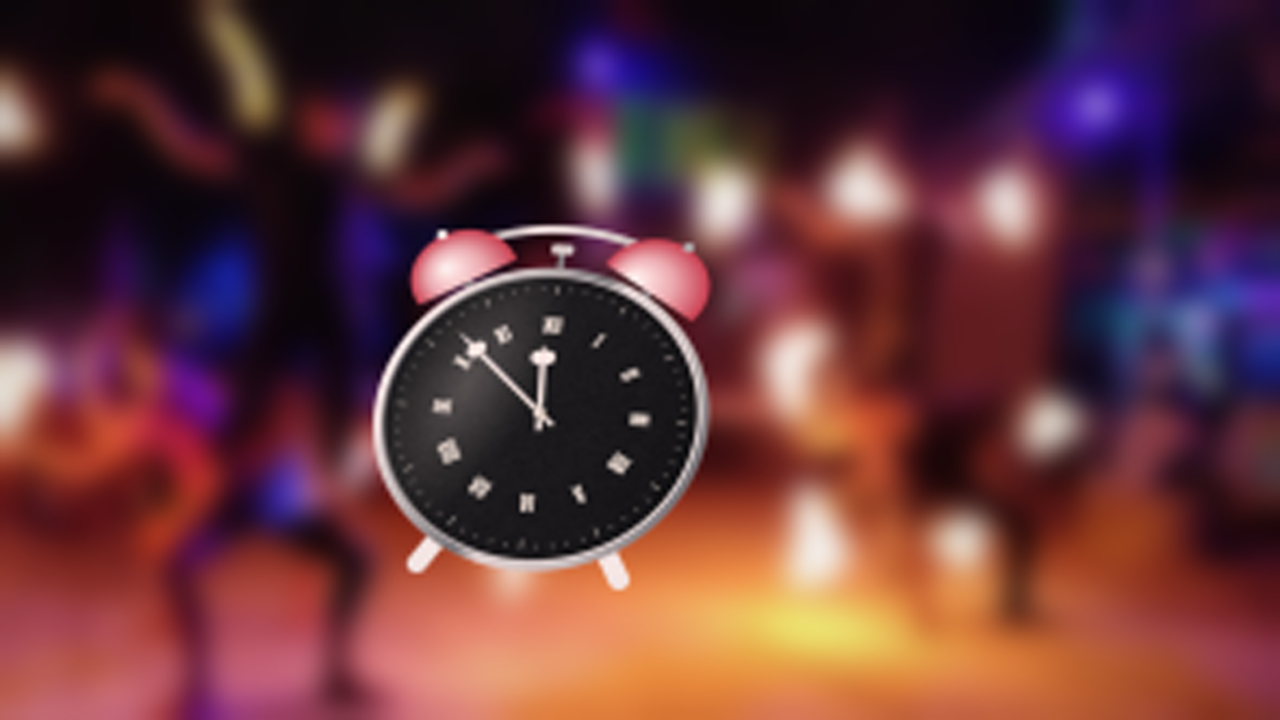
11:52
